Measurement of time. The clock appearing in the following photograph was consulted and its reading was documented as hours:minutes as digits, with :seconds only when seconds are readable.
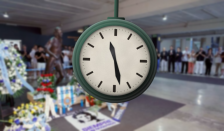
11:28
